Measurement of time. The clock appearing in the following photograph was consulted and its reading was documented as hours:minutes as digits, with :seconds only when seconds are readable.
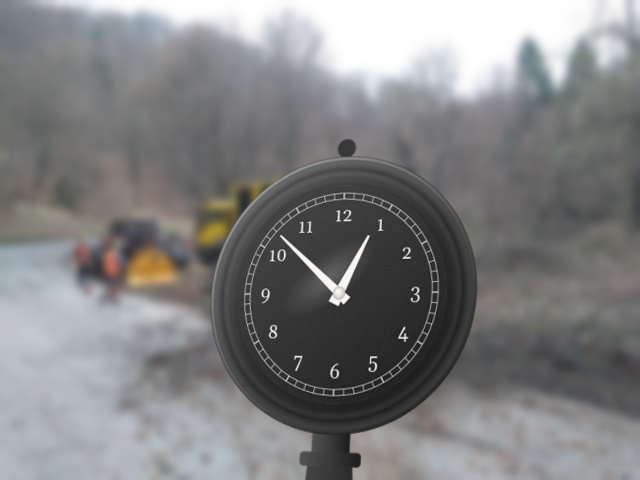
12:52
